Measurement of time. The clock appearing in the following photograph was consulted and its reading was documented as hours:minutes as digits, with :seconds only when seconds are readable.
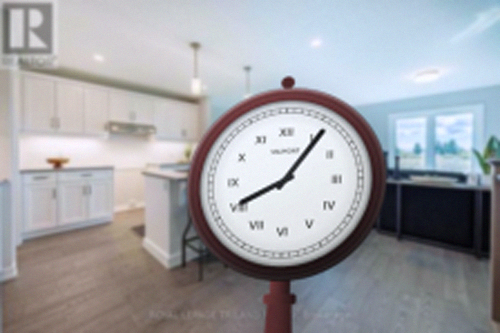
8:06
